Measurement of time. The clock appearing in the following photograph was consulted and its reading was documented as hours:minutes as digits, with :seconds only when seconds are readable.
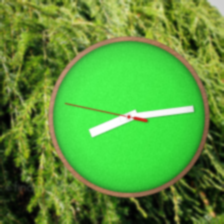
8:13:47
